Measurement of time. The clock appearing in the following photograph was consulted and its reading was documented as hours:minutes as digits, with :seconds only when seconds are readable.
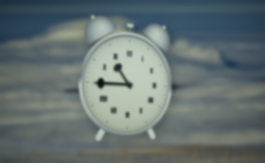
10:45
